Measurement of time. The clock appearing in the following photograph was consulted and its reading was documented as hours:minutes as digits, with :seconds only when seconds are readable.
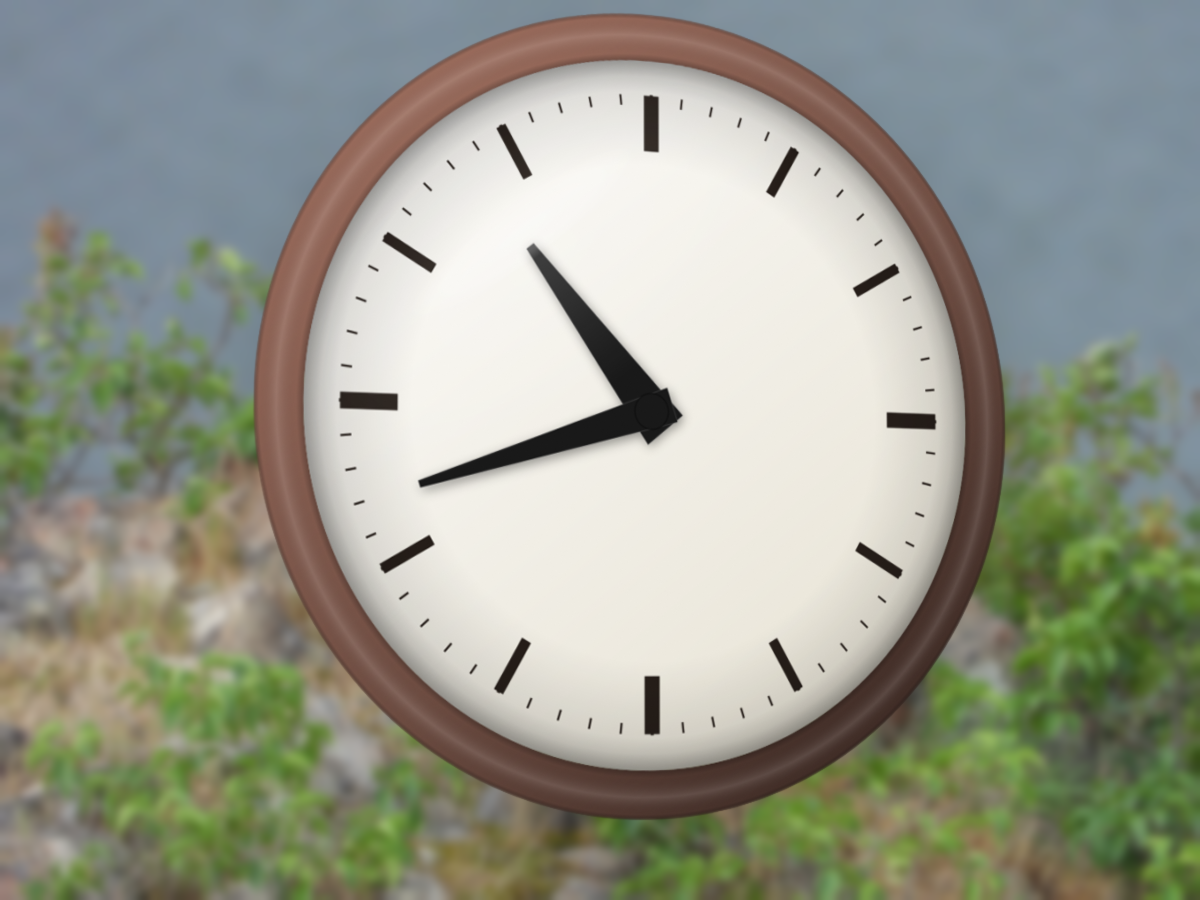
10:42
